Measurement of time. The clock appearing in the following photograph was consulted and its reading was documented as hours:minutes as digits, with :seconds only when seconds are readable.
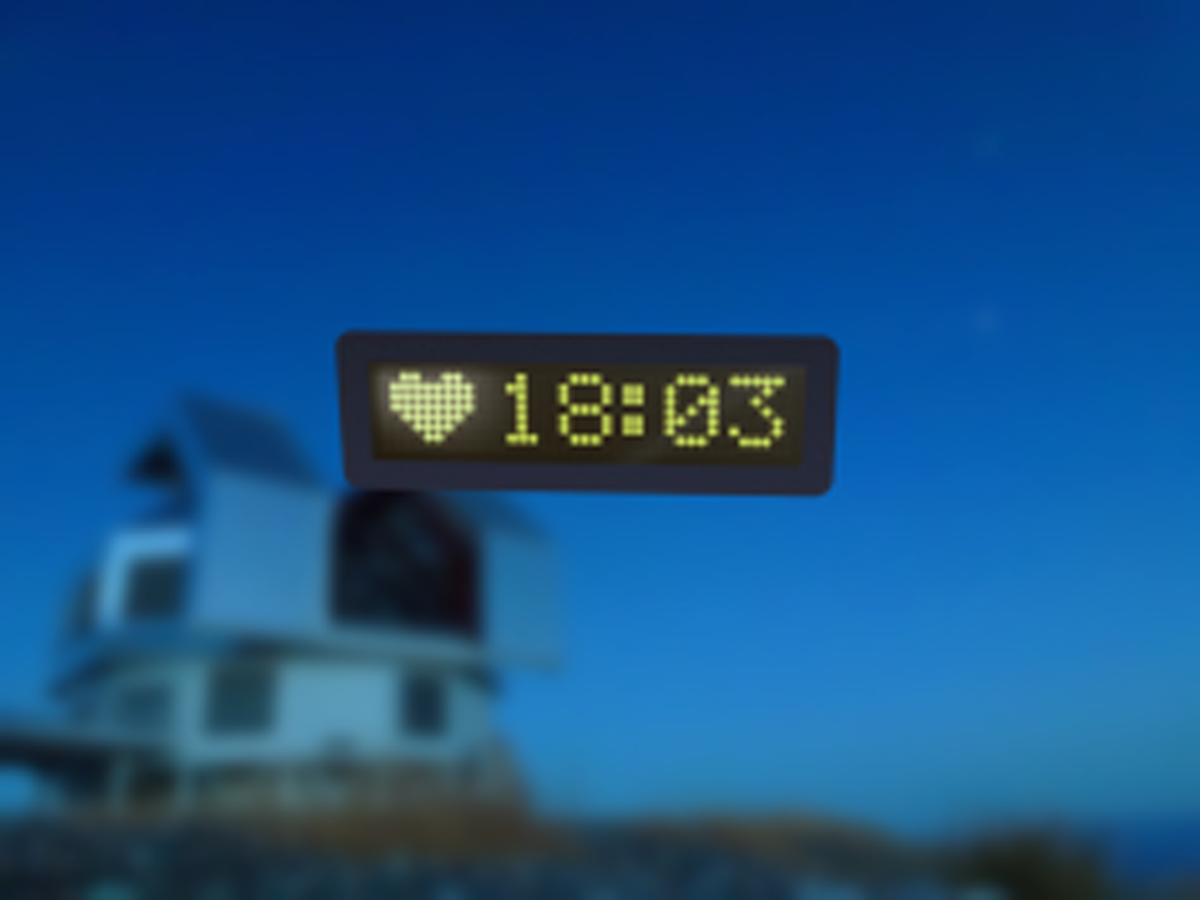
18:03
